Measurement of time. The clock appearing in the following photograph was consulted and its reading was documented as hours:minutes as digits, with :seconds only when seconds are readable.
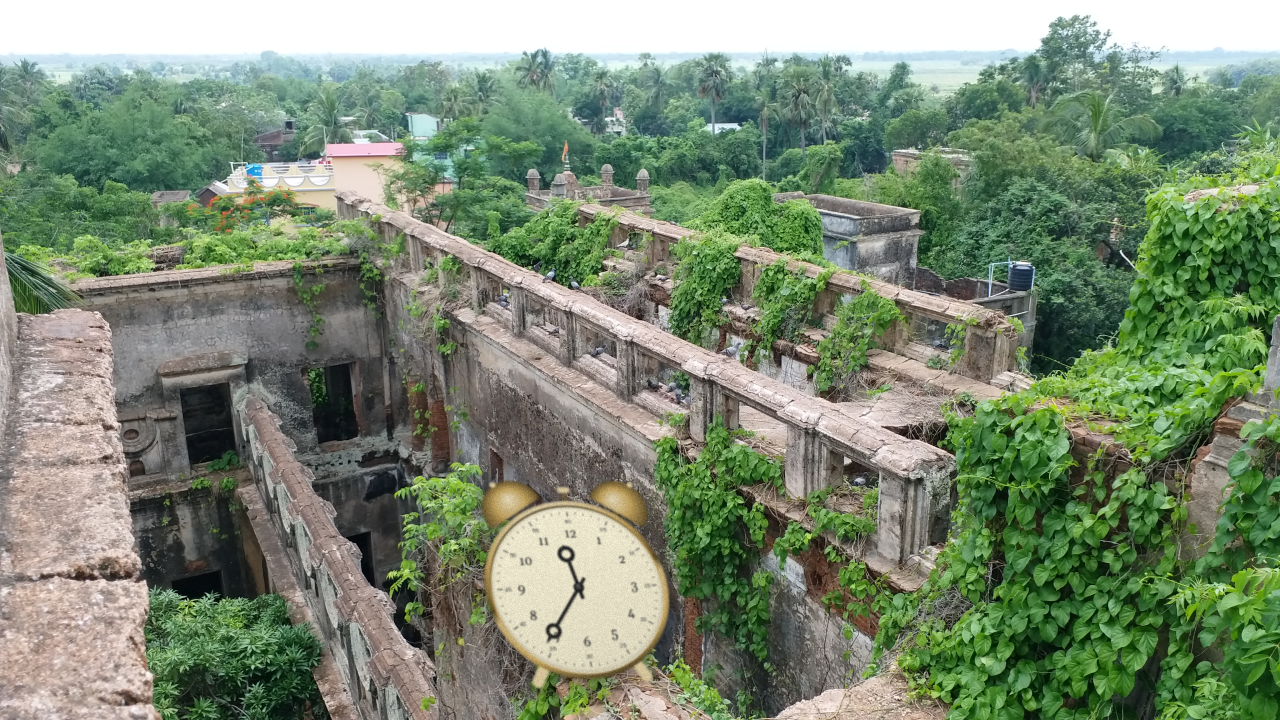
11:36
